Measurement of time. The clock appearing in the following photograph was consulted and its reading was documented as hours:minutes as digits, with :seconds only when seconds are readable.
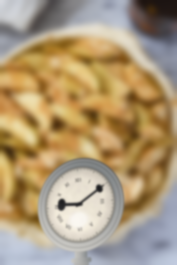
9:10
